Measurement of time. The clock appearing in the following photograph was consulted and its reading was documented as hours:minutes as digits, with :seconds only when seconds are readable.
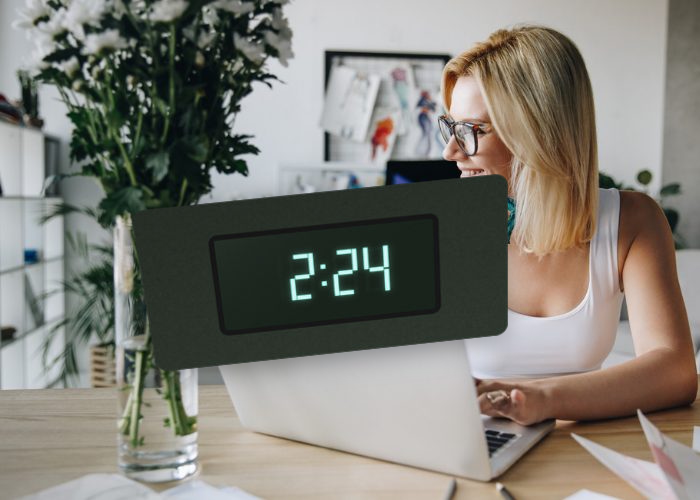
2:24
